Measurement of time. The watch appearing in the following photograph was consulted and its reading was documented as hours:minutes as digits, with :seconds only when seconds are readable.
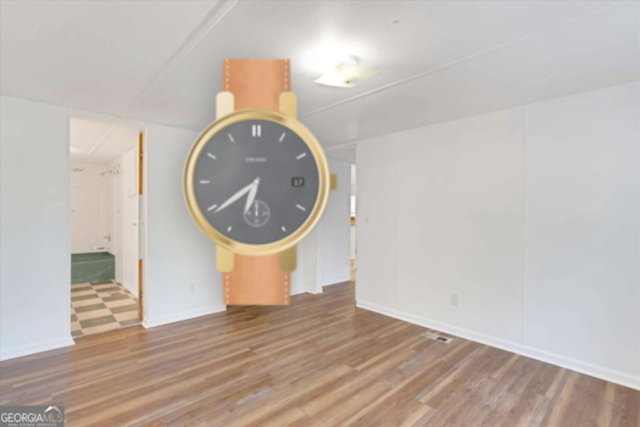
6:39
